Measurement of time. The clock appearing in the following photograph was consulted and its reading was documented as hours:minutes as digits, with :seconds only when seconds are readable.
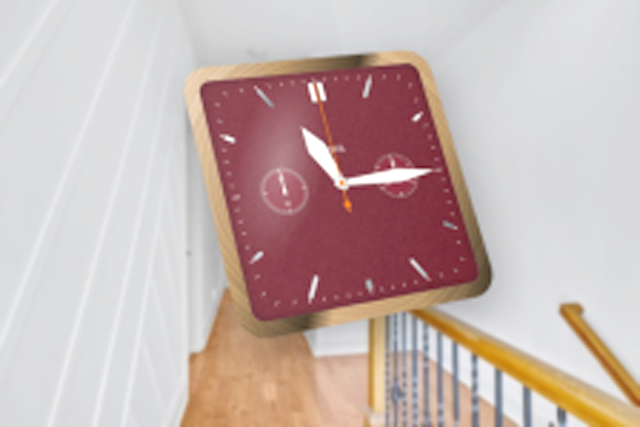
11:15
